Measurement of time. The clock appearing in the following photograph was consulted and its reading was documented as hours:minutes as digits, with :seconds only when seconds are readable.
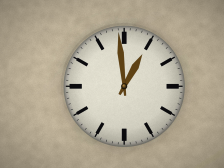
12:59
